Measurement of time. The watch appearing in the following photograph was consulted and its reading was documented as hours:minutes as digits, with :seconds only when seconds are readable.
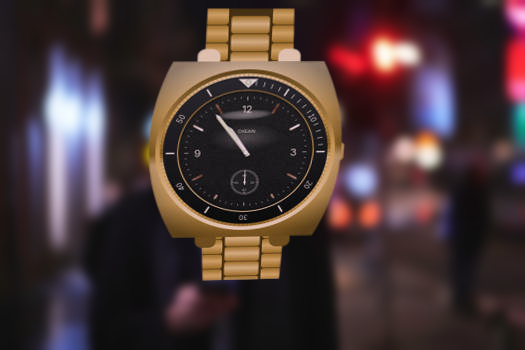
10:54
